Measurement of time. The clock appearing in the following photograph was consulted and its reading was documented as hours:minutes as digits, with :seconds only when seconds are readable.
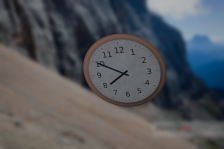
7:50
